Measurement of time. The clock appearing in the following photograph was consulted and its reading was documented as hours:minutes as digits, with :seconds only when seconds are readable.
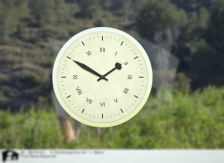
1:50
